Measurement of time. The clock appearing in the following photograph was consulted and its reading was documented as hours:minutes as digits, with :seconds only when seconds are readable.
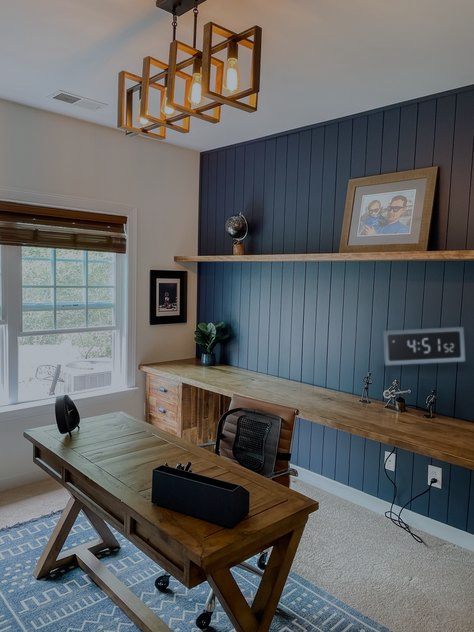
4:51
